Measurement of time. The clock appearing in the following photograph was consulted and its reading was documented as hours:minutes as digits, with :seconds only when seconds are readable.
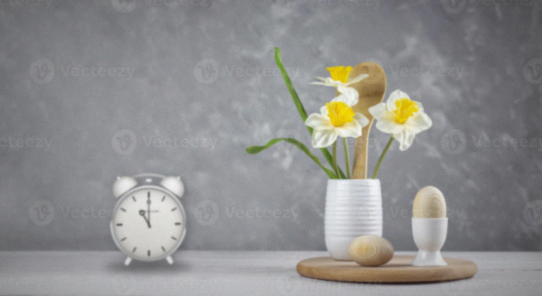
11:00
